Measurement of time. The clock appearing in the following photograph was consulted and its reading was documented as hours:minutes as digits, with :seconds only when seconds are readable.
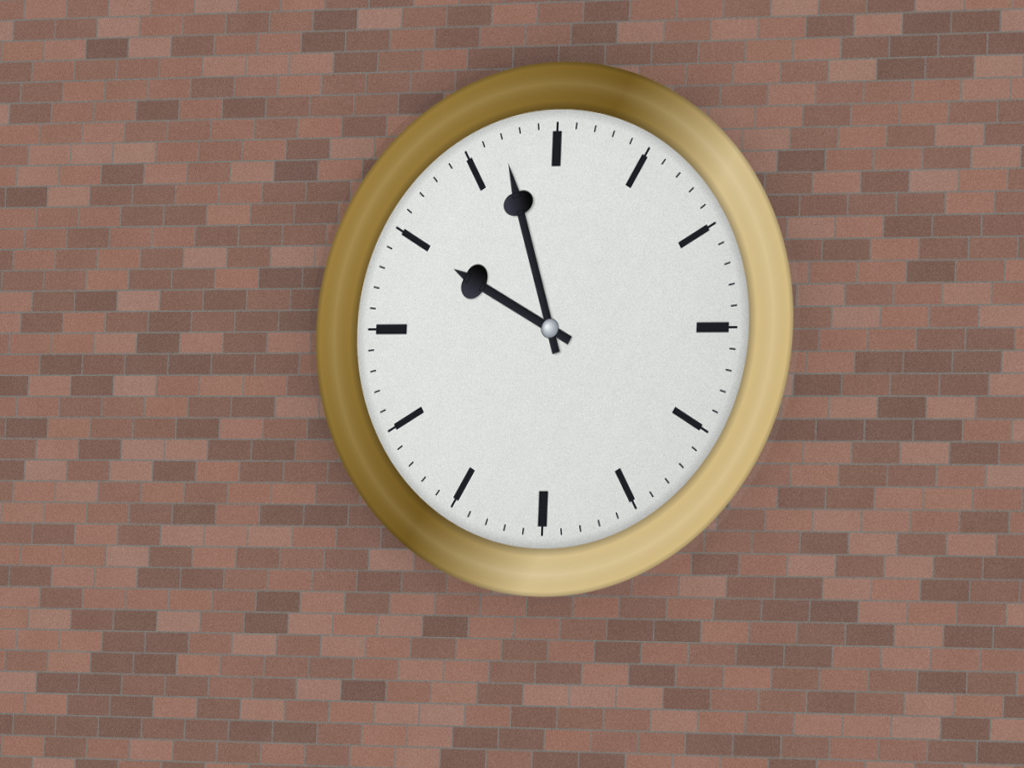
9:57
